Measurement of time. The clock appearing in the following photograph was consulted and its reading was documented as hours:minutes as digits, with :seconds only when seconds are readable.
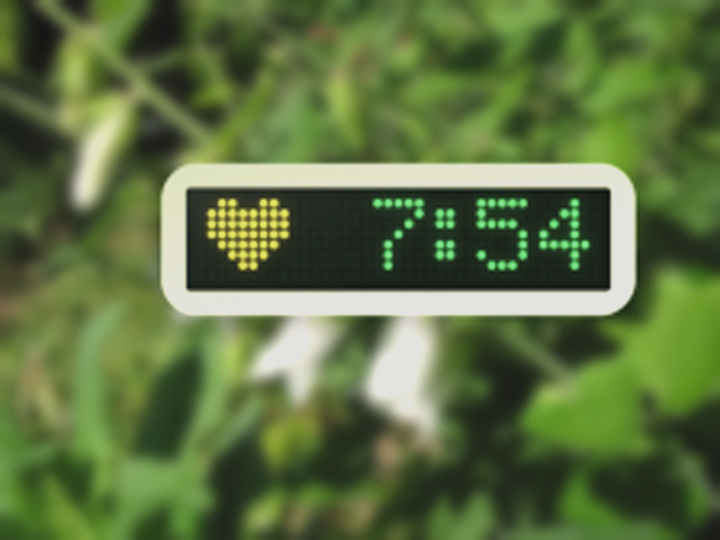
7:54
